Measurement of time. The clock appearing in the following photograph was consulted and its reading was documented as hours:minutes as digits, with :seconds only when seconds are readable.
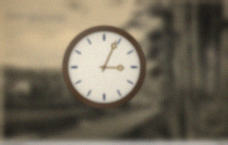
3:04
